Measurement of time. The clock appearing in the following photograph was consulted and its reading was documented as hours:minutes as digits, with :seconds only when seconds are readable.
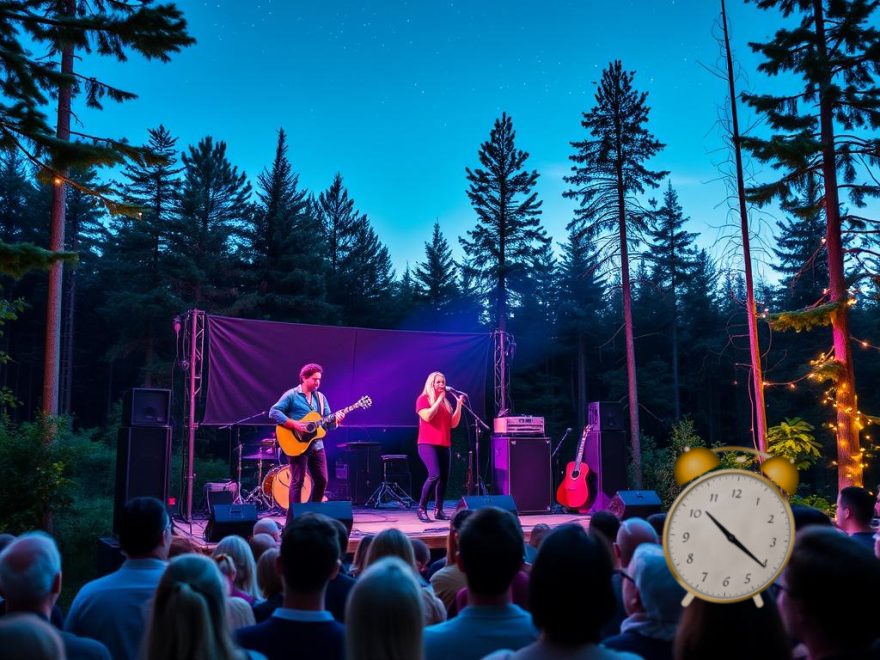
10:21
